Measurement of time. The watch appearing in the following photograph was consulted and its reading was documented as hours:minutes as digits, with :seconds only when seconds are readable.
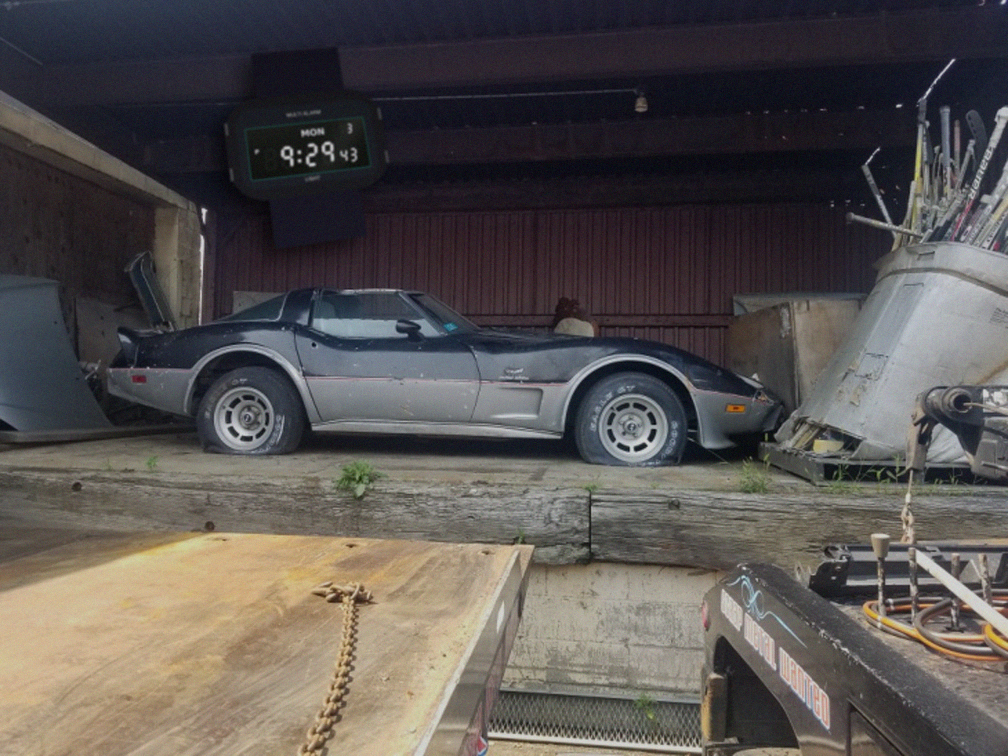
9:29:43
